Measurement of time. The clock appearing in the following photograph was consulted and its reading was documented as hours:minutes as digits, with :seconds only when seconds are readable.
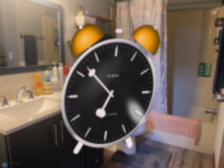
6:52
